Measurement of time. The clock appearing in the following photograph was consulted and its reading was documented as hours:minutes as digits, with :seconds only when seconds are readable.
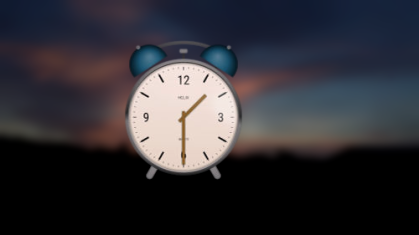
1:30
